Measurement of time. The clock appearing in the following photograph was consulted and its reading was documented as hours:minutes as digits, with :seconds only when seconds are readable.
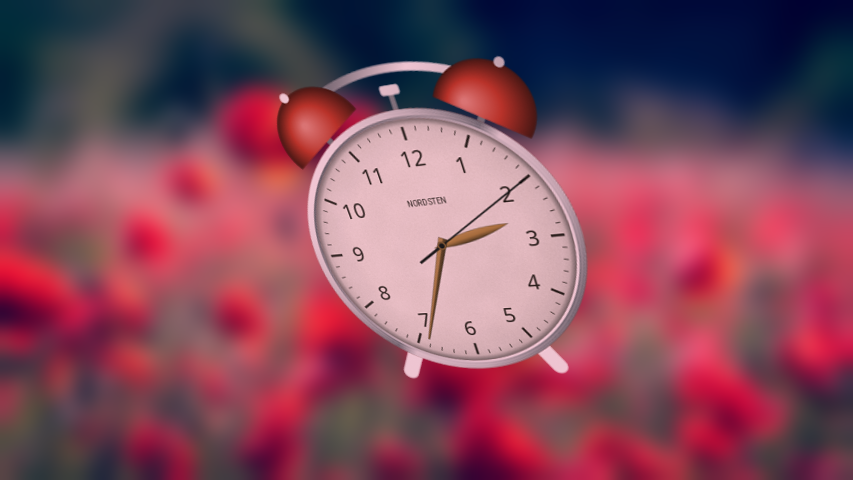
2:34:10
